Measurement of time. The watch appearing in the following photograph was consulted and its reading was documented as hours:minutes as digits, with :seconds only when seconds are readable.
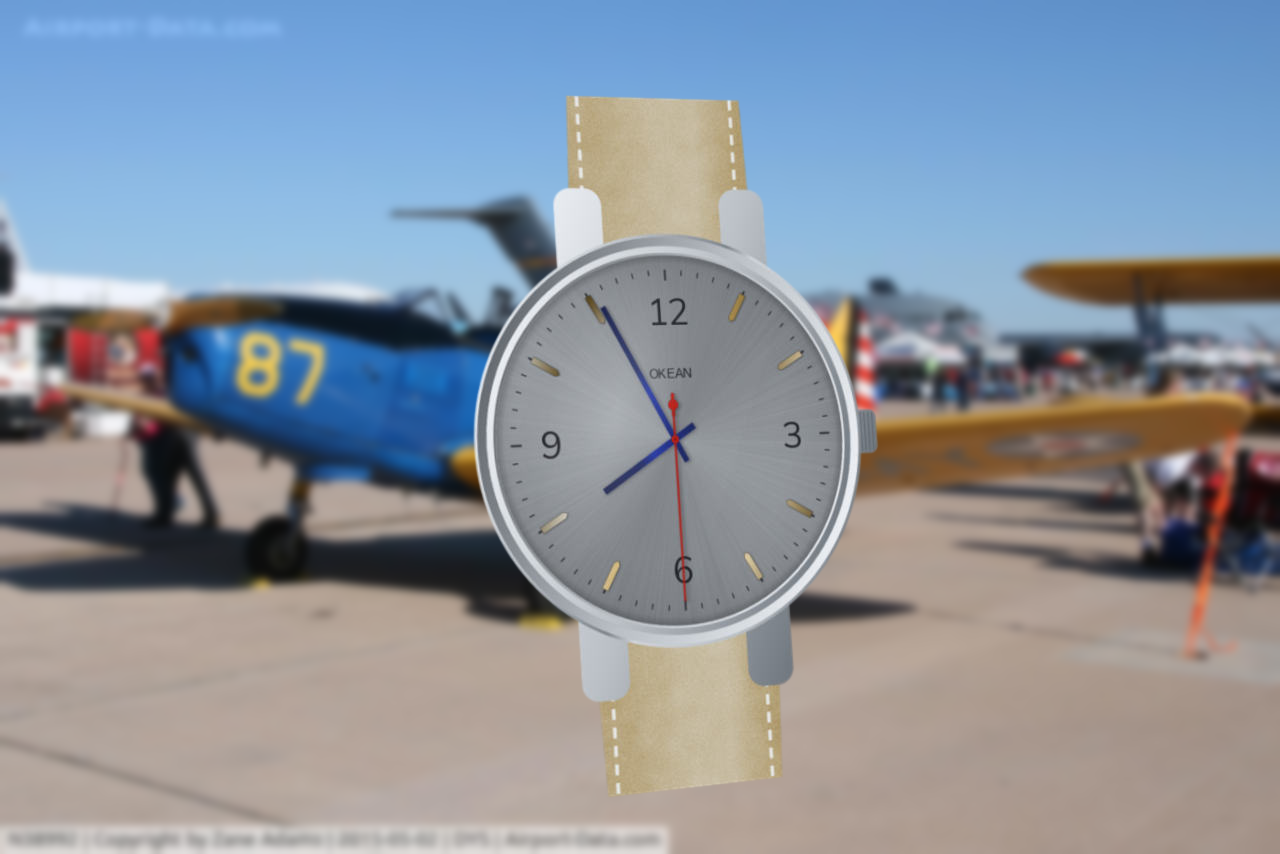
7:55:30
